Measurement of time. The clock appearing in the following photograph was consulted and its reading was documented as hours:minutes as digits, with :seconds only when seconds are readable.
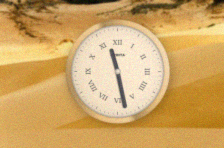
11:28
